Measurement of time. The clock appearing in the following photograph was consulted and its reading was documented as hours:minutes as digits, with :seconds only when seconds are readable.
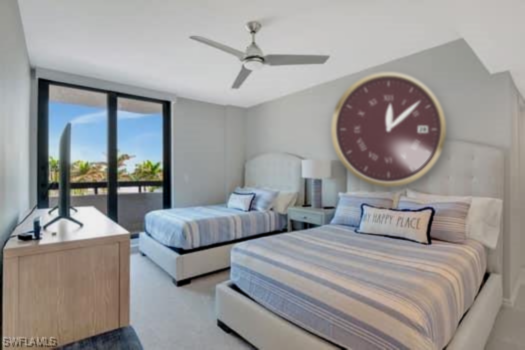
12:08
